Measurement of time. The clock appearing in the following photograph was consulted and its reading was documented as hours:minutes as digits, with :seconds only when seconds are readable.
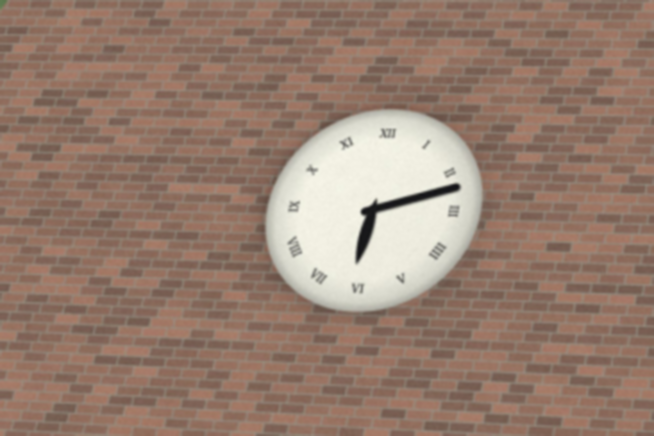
6:12
